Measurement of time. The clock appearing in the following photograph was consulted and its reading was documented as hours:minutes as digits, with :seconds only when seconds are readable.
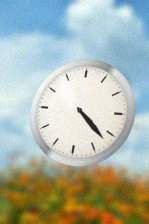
4:22
